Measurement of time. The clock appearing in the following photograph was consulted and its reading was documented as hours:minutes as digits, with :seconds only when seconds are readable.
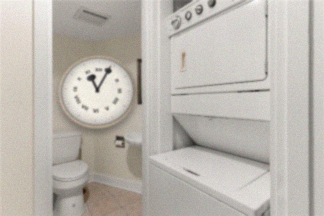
11:04
